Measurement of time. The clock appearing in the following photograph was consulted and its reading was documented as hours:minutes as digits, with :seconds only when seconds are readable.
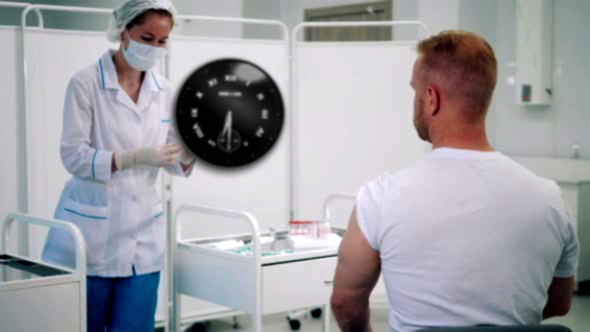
6:30
